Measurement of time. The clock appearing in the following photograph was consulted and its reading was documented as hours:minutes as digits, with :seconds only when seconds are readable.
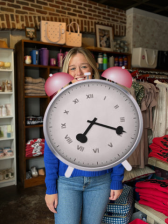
7:19
